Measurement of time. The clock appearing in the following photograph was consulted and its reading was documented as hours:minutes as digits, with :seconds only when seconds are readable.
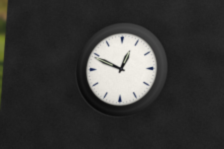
12:49
